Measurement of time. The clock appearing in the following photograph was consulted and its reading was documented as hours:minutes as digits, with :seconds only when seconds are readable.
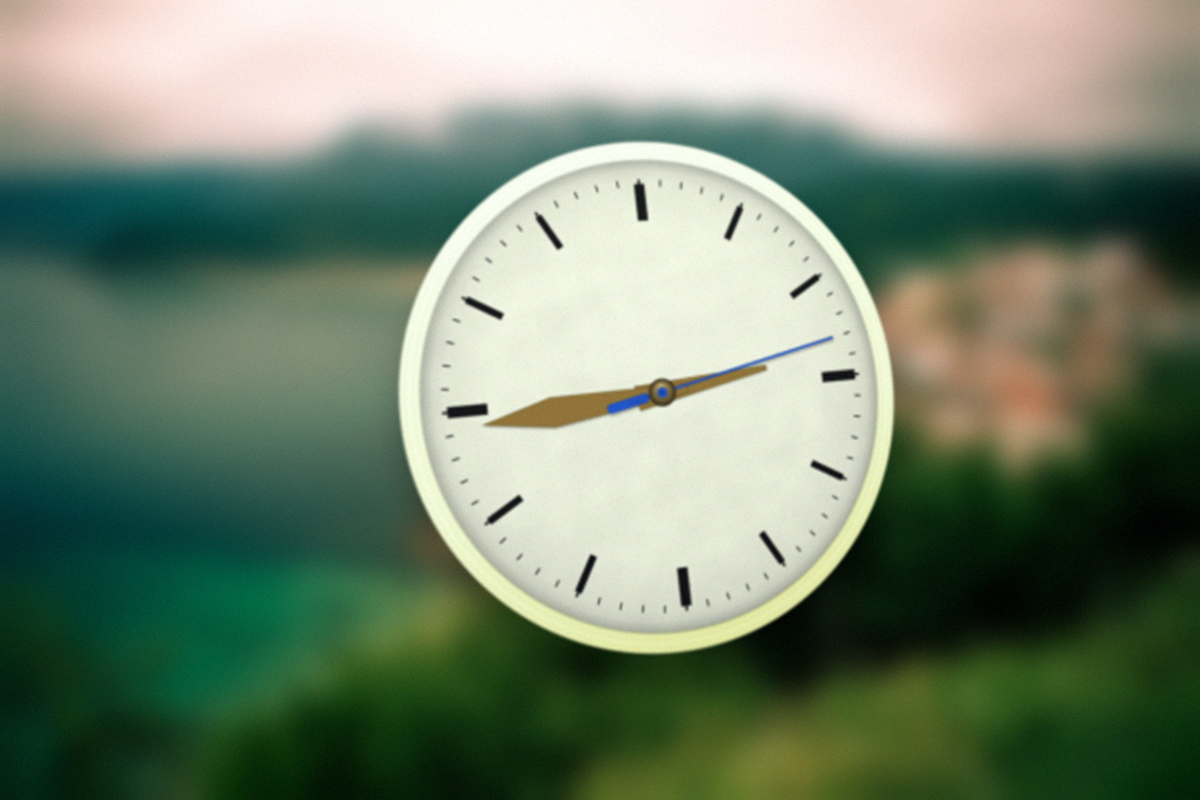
2:44:13
